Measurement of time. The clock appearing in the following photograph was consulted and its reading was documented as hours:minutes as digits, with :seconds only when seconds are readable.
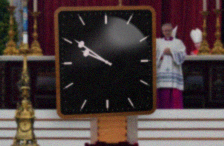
9:51
